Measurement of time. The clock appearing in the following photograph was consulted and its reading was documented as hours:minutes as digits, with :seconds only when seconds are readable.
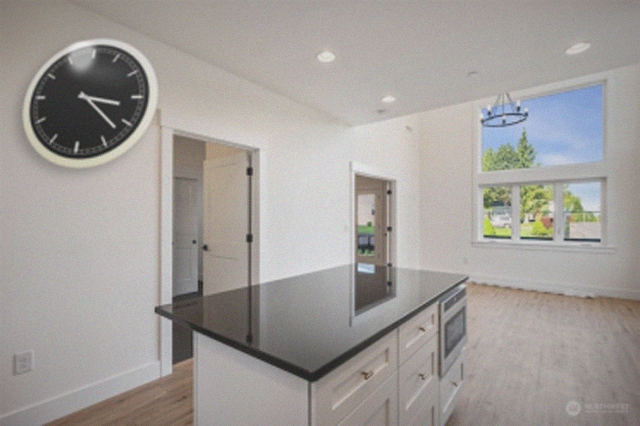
3:22
